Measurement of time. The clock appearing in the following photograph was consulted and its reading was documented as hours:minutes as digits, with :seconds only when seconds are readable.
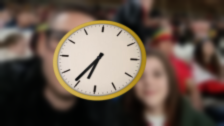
6:36
